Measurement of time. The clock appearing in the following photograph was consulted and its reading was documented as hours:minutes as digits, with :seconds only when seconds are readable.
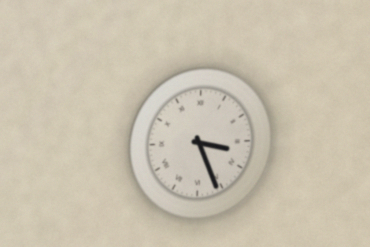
3:26
